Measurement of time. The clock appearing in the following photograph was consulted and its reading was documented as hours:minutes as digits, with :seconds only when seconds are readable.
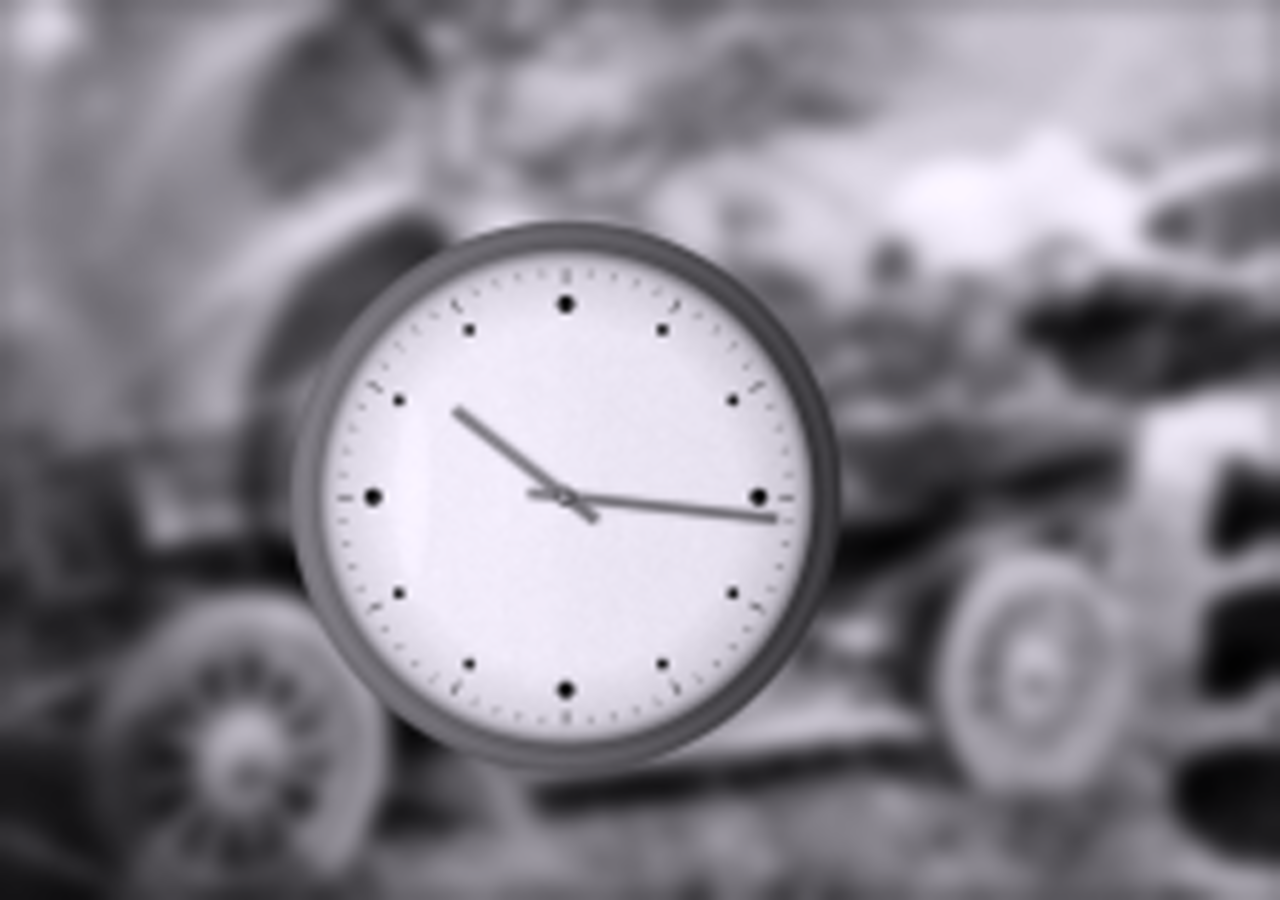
10:16
